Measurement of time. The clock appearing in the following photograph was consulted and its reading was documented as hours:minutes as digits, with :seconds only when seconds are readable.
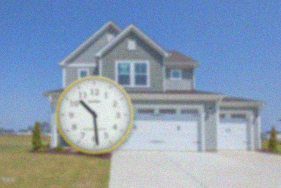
10:29
